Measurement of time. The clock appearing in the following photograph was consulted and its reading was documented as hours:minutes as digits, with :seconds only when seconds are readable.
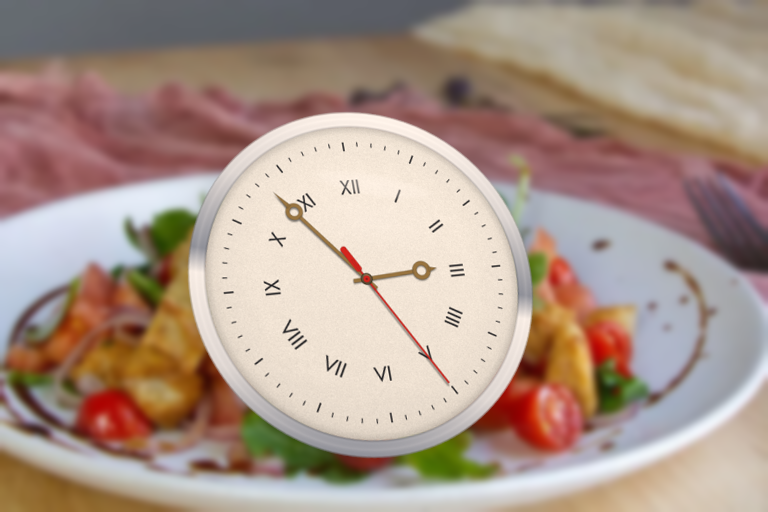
2:53:25
